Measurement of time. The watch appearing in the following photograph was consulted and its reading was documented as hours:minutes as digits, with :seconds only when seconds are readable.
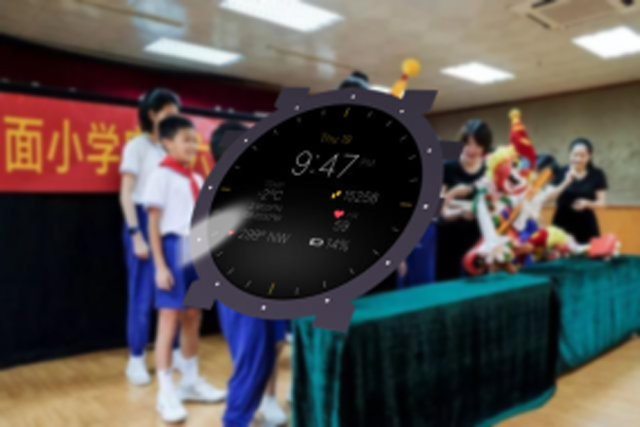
9:47
